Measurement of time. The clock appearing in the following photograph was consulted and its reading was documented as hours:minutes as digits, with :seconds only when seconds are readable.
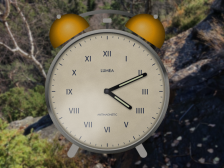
4:11
